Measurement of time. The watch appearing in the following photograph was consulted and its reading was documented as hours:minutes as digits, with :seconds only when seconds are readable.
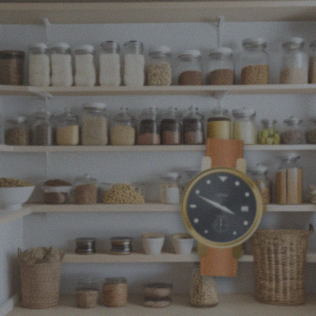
3:49
